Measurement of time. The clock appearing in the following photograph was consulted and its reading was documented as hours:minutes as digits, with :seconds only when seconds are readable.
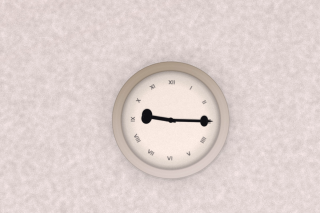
9:15
